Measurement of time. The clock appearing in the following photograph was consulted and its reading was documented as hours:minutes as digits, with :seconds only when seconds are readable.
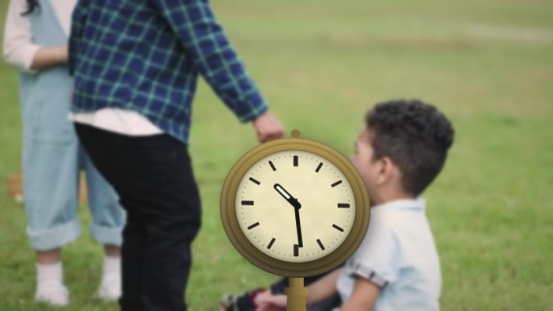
10:29
